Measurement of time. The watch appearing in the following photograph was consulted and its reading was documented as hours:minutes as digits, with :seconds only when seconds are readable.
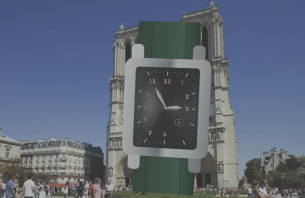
2:55
